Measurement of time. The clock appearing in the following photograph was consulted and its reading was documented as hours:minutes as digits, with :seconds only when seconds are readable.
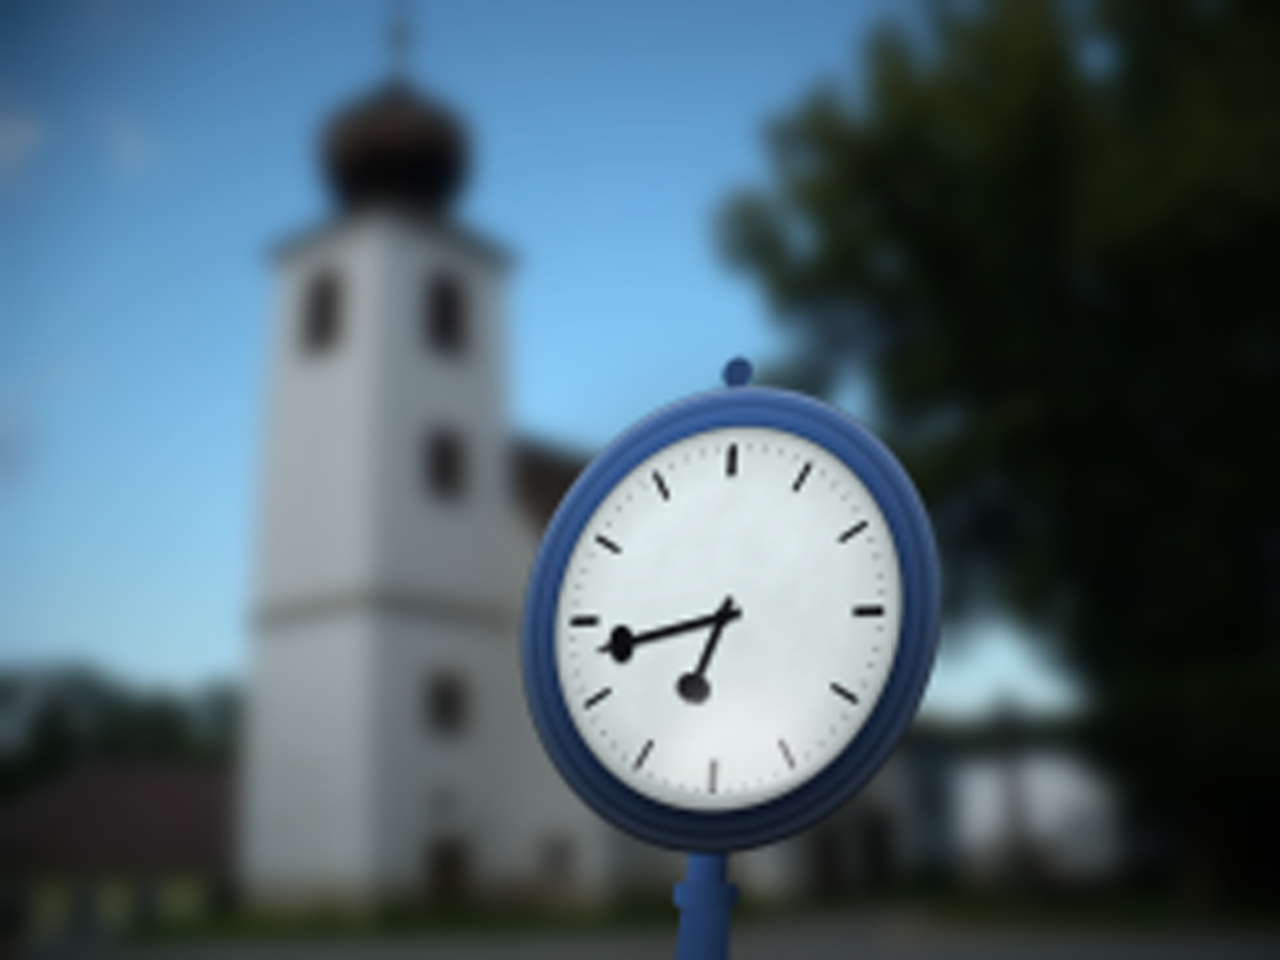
6:43
